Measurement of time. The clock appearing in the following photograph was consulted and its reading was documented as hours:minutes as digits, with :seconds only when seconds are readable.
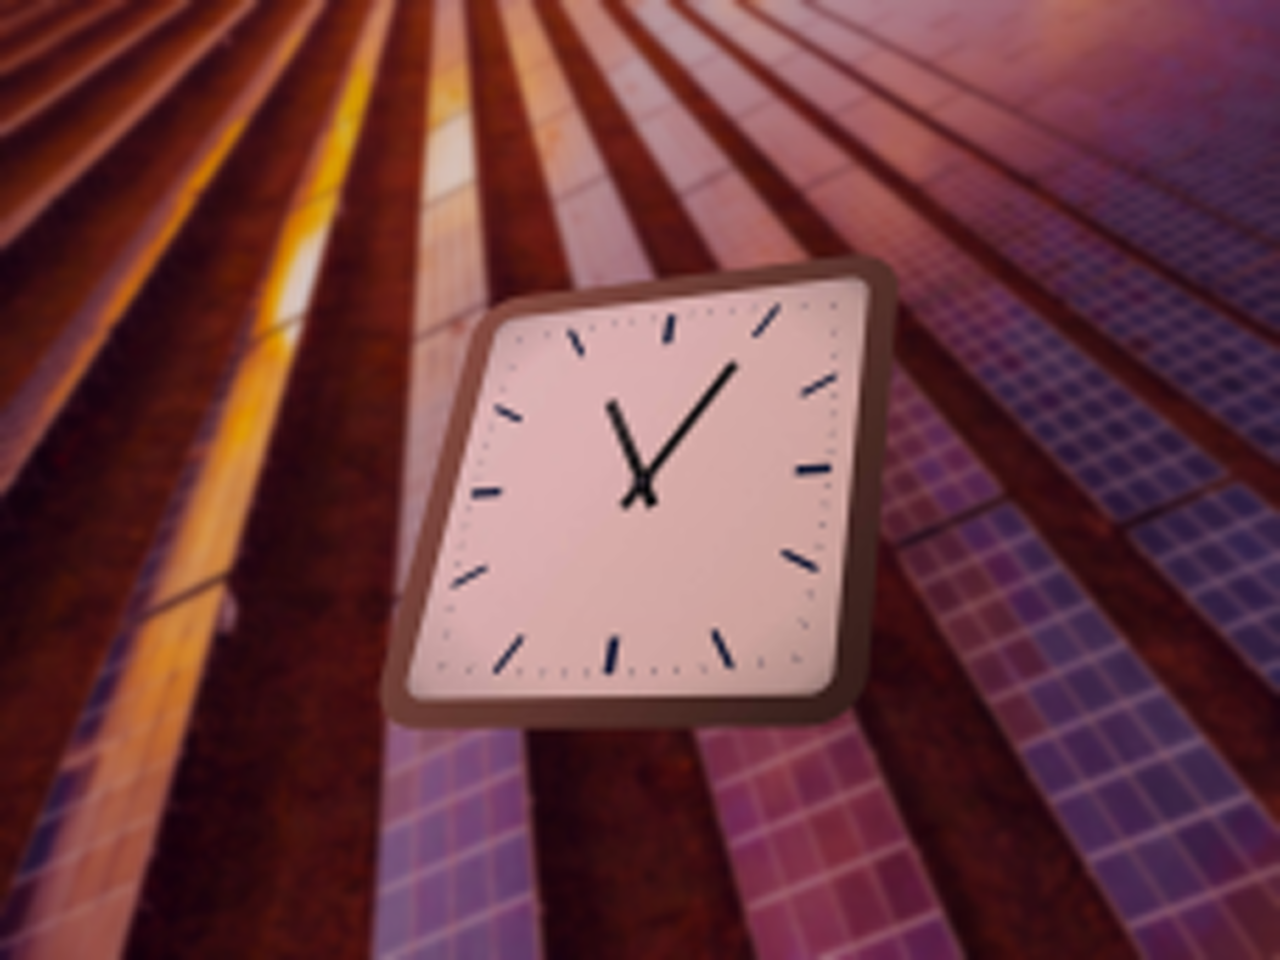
11:05
